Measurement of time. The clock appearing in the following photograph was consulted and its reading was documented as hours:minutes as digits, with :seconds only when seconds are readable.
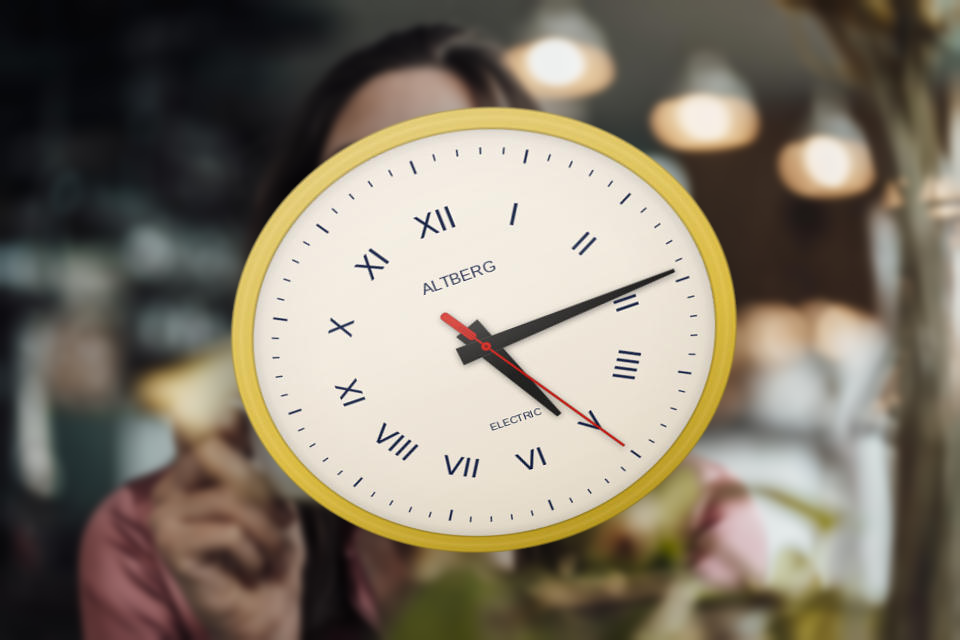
5:14:25
